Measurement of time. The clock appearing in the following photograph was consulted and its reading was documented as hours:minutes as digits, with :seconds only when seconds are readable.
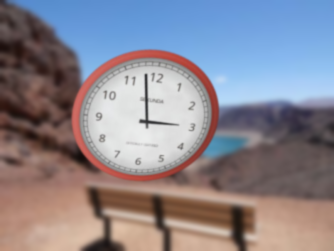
2:58
